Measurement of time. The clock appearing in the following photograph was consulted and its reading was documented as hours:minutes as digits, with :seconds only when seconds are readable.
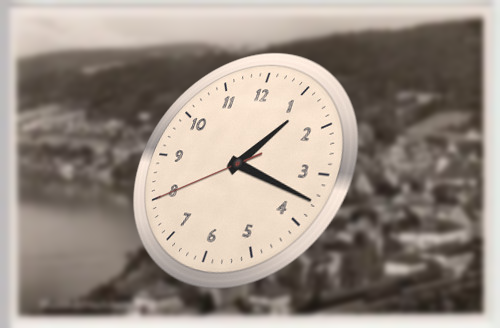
1:17:40
